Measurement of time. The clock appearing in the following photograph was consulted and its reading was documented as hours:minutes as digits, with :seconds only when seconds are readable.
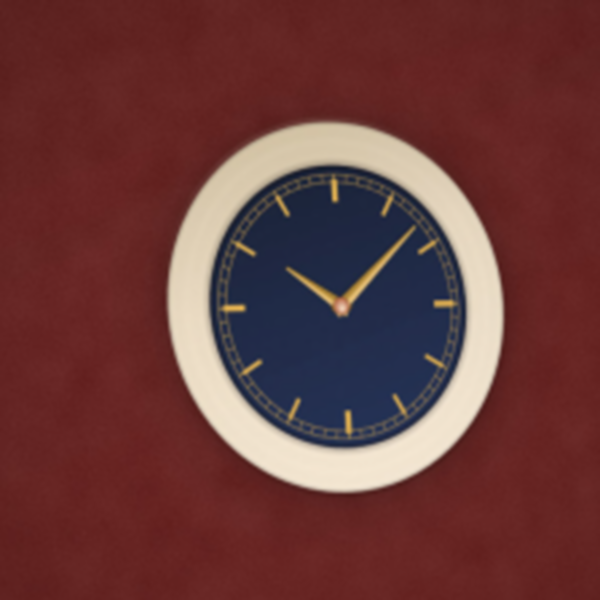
10:08
